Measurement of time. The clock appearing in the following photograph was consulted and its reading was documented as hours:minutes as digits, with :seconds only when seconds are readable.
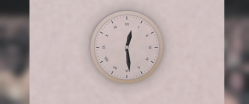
12:29
